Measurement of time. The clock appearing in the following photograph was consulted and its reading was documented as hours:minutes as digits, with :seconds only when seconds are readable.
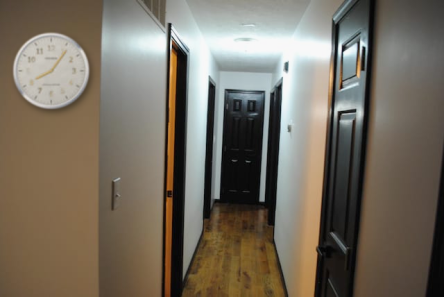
8:06
